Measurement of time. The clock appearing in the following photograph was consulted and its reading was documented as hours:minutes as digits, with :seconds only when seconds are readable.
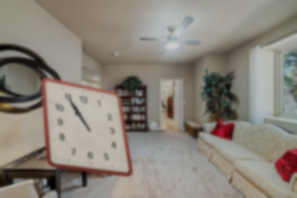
10:55
